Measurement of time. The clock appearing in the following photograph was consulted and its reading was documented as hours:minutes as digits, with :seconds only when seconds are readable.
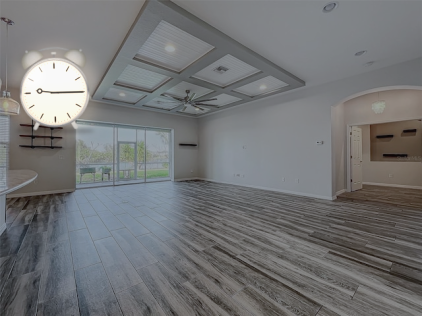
9:15
